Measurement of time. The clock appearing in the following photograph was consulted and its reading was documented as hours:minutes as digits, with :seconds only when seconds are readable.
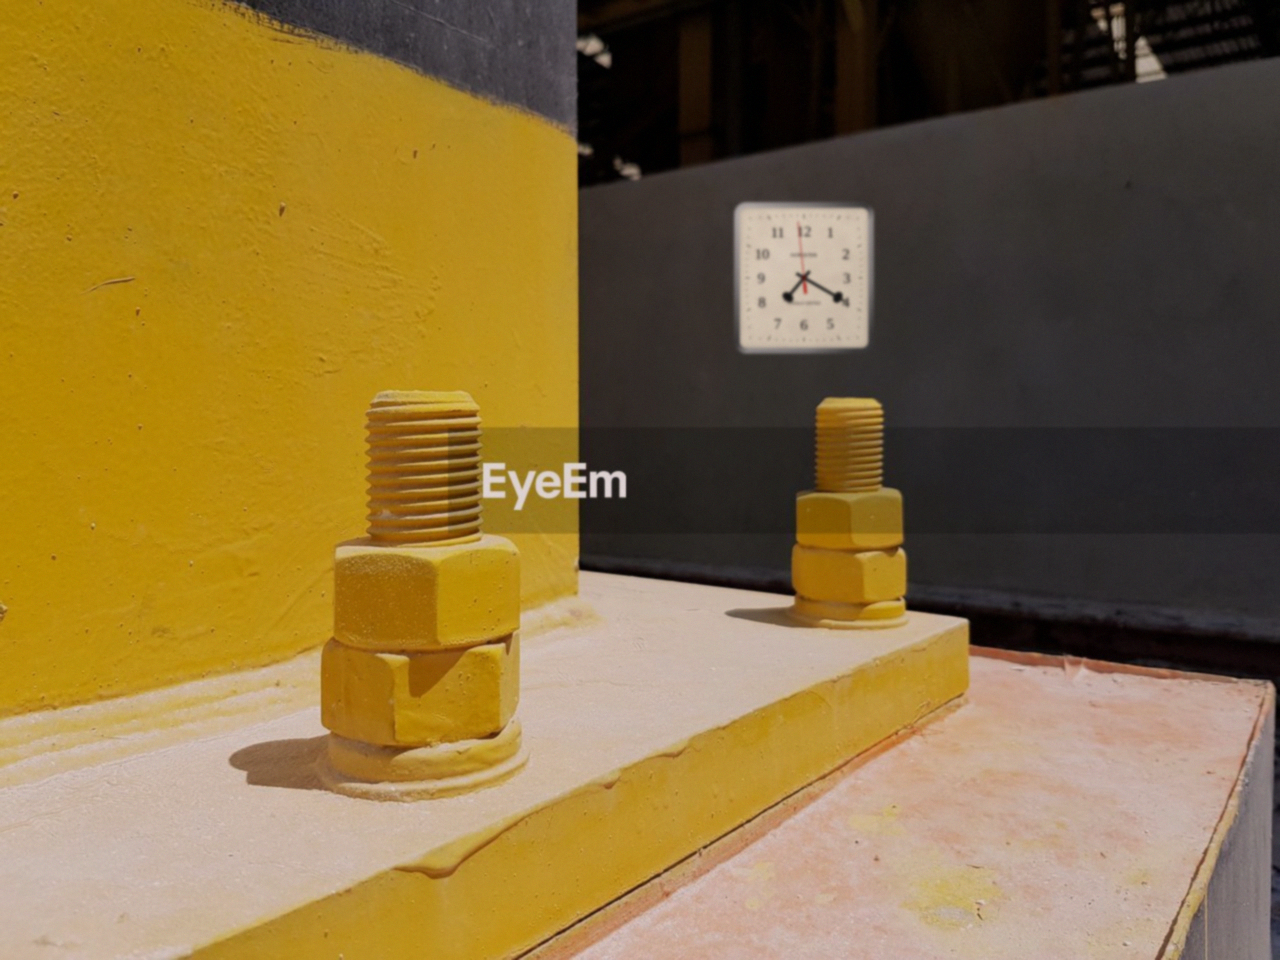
7:19:59
